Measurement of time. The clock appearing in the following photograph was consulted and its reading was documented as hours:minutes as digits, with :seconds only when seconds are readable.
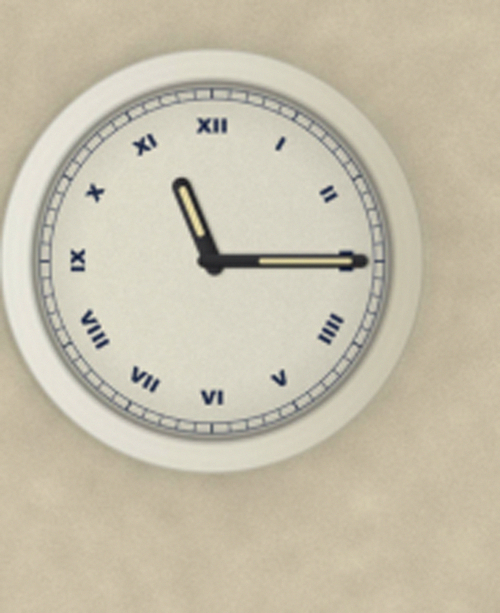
11:15
